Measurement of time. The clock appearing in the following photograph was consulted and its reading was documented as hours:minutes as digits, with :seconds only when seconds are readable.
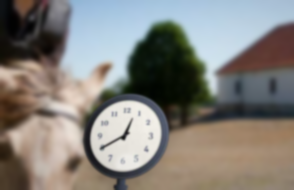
12:40
